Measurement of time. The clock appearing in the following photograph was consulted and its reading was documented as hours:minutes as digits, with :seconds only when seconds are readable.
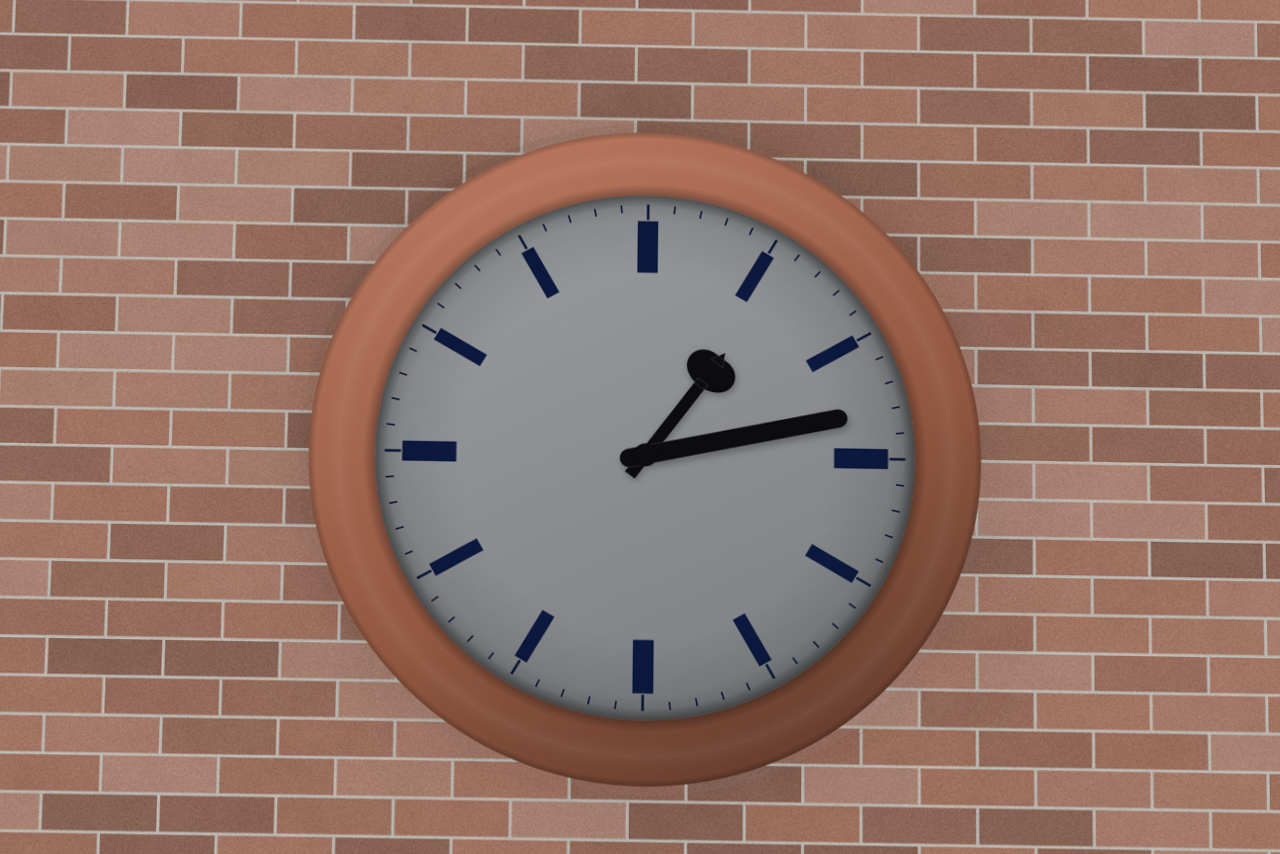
1:13
